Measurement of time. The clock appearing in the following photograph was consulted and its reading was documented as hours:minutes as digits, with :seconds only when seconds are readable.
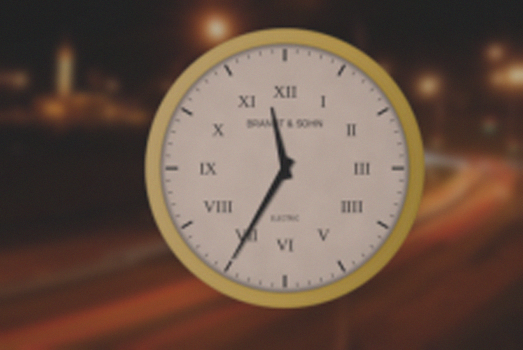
11:35
